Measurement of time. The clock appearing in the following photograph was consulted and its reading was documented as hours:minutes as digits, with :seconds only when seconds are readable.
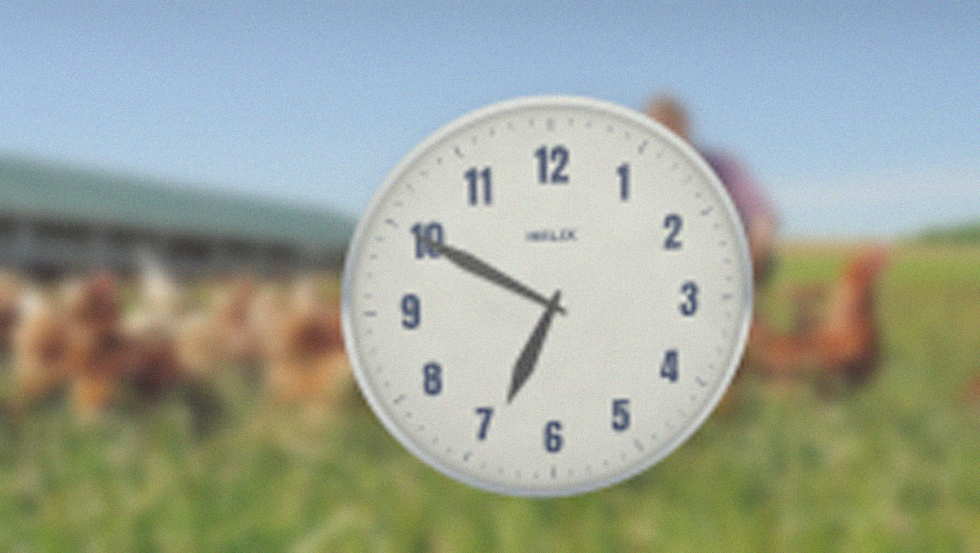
6:50
